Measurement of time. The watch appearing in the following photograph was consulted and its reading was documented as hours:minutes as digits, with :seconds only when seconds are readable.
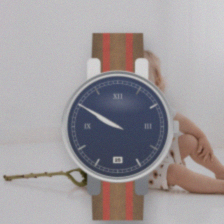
9:50
